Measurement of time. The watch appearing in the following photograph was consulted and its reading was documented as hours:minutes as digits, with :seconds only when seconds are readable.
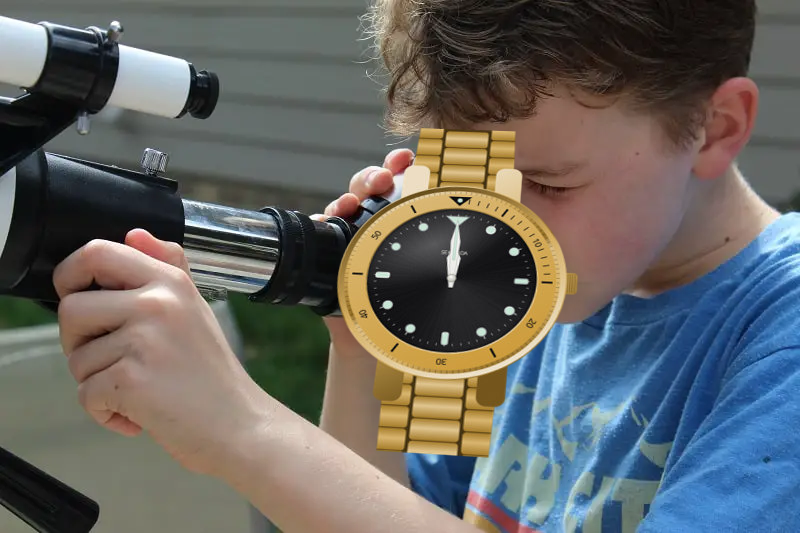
12:00
